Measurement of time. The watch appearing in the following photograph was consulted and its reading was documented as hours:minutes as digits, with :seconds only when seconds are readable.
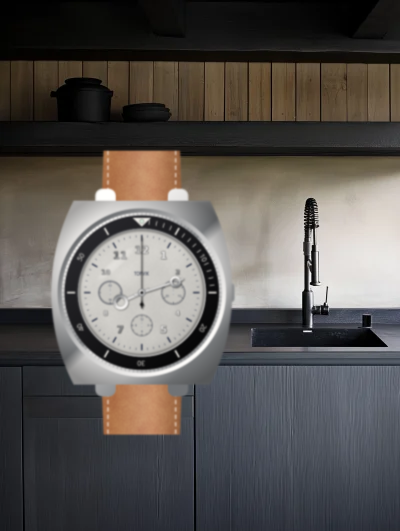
8:12
